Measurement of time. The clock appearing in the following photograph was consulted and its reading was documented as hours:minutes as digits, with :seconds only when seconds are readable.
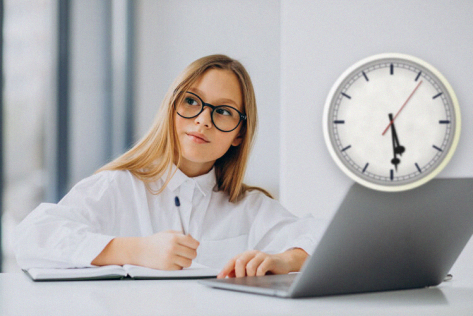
5:29:06
